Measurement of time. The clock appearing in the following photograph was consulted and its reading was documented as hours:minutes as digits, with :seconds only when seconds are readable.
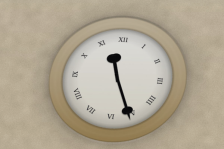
11:26
